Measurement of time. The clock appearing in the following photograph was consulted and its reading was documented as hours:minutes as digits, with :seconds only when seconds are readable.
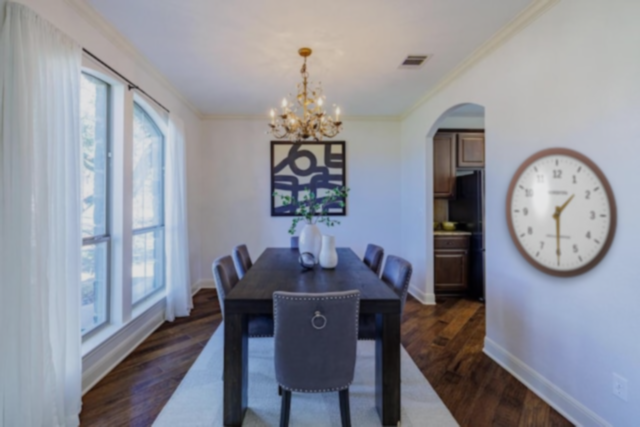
1:30
